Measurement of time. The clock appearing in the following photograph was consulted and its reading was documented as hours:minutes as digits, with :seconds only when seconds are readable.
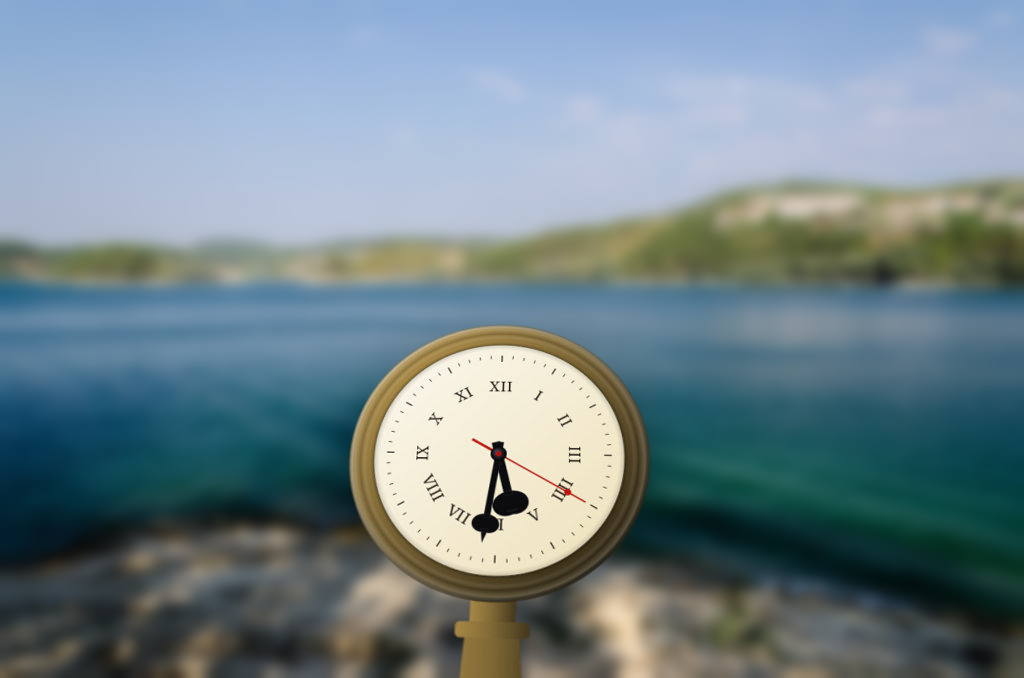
5:31:20
